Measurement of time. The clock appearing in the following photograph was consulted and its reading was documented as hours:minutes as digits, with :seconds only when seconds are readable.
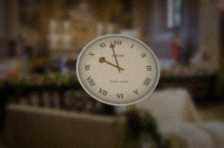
9:58
